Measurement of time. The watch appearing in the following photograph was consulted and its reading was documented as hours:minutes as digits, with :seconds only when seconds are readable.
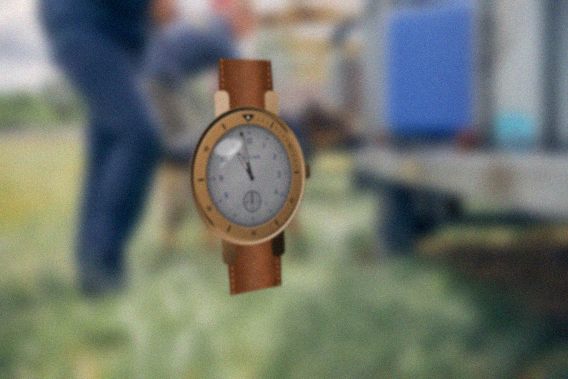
10:58
